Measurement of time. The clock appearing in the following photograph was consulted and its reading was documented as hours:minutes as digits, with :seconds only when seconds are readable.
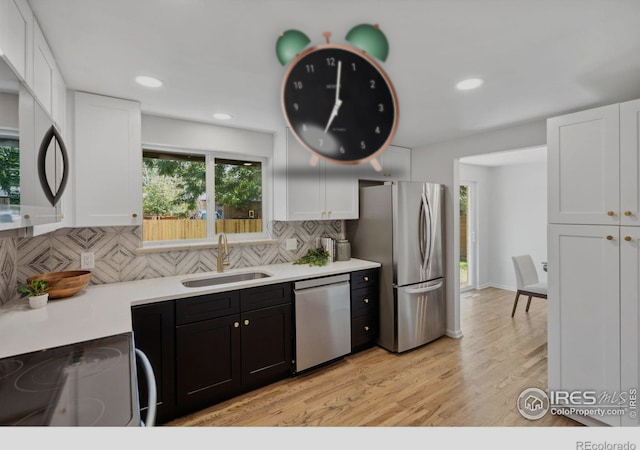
7:02
